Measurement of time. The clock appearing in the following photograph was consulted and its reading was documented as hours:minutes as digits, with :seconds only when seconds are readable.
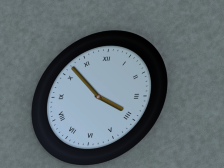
3:52
